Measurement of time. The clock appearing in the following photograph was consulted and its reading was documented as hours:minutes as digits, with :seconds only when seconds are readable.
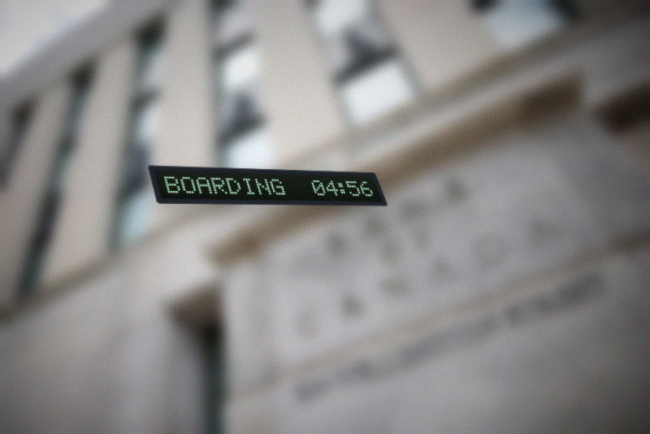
4:56
